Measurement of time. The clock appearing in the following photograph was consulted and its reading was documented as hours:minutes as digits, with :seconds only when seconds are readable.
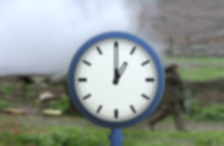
1:00
